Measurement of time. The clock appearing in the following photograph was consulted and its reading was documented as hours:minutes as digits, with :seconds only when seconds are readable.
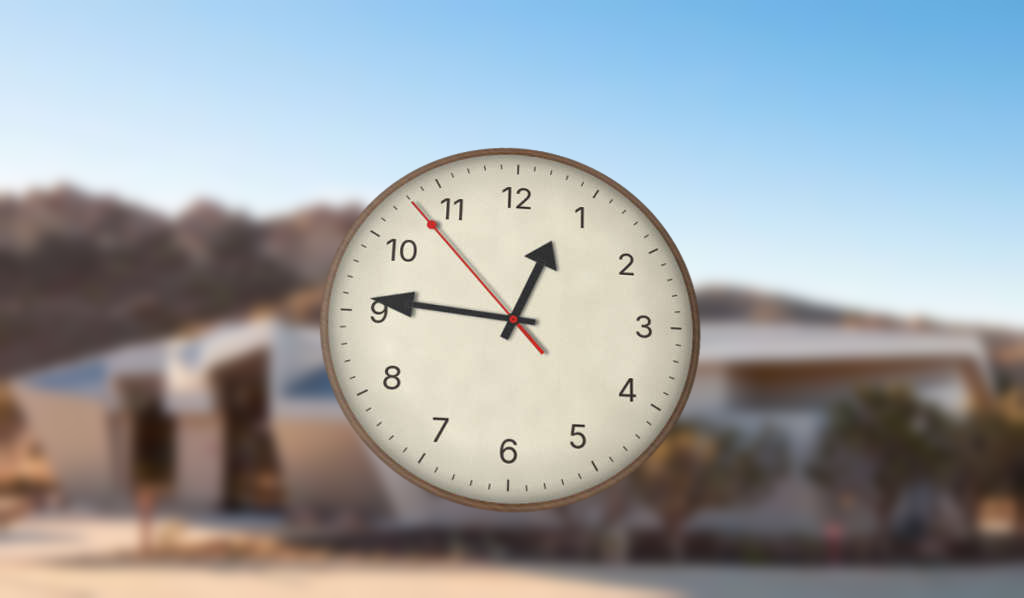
12:45:53
